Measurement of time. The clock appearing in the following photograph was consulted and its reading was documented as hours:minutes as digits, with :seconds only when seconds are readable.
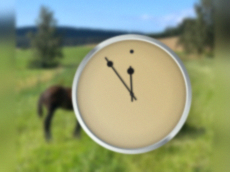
11:54
